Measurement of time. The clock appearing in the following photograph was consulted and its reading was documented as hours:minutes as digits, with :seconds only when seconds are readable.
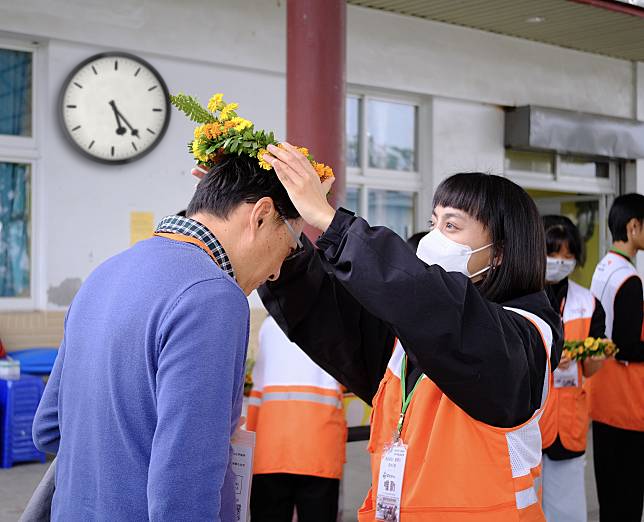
5:23
